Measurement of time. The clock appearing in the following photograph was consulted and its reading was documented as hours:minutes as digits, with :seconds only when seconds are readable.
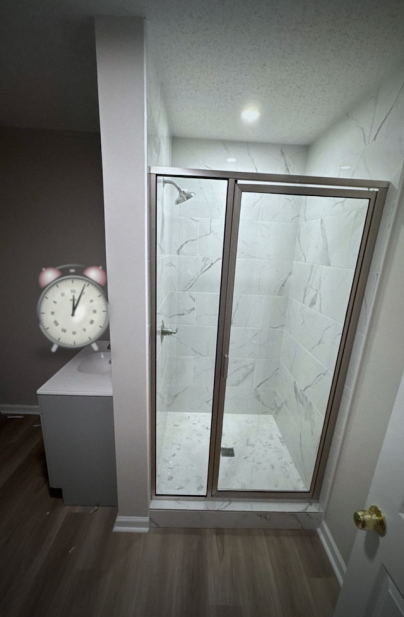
12:04
